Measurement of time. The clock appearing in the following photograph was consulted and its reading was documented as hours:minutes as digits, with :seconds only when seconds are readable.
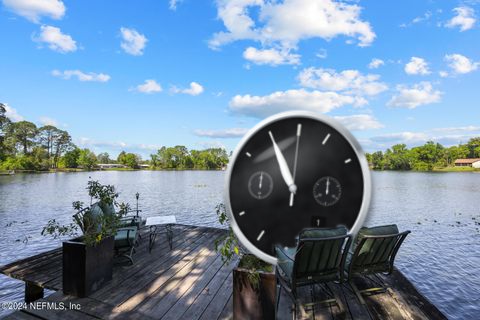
10:55
